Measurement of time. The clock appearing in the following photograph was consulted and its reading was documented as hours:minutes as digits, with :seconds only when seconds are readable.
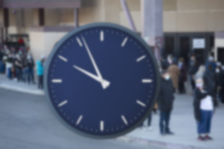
9:56
